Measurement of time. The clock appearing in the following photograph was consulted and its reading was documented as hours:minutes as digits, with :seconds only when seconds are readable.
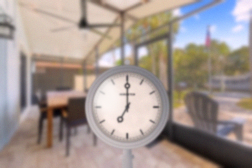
7:00
